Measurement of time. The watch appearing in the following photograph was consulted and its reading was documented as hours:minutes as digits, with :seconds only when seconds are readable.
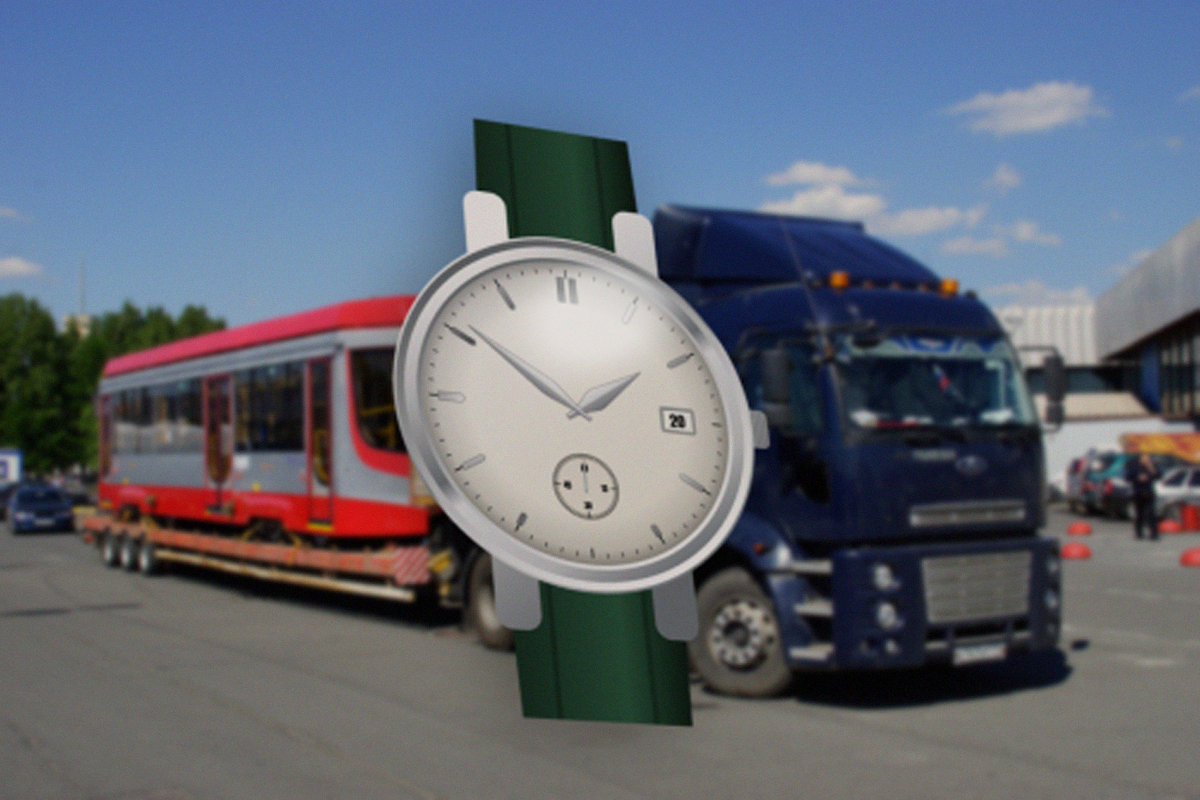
1:51
